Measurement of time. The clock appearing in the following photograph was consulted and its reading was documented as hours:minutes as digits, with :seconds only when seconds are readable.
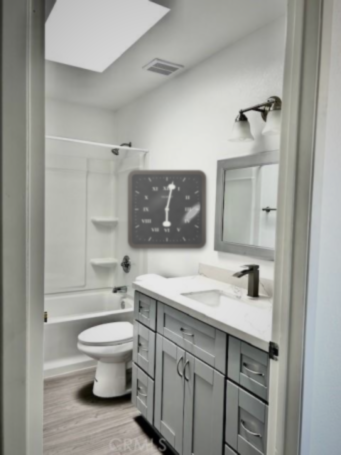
6:02
